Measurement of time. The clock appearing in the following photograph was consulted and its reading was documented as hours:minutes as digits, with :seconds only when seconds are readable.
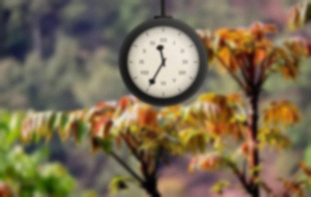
11:35
